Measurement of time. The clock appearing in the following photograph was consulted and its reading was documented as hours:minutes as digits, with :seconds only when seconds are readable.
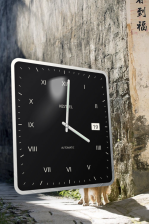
4:01
